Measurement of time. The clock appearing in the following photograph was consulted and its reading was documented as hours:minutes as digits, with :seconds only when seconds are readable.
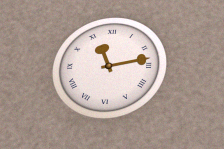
11:13
